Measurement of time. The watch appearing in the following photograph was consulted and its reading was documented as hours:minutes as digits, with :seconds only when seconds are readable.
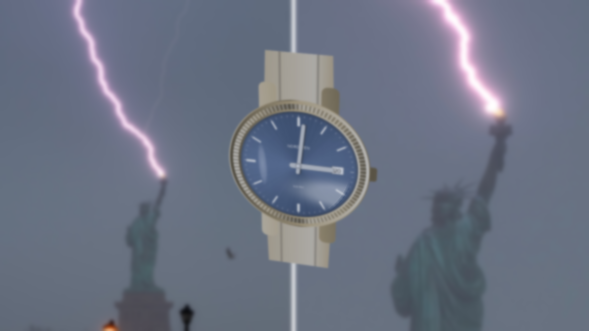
3:01
